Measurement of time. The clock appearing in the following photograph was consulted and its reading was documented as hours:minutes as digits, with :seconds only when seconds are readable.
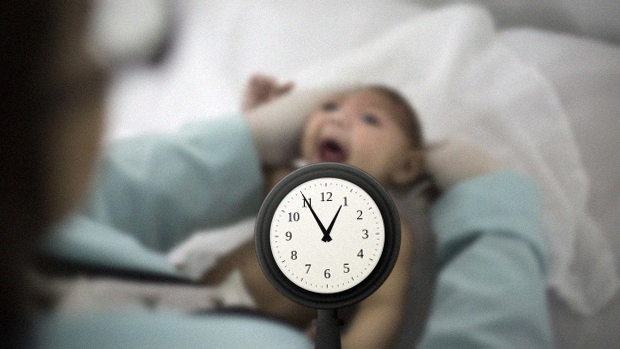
12:55
